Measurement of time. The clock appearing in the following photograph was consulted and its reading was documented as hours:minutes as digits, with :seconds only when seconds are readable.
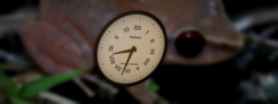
8:32
